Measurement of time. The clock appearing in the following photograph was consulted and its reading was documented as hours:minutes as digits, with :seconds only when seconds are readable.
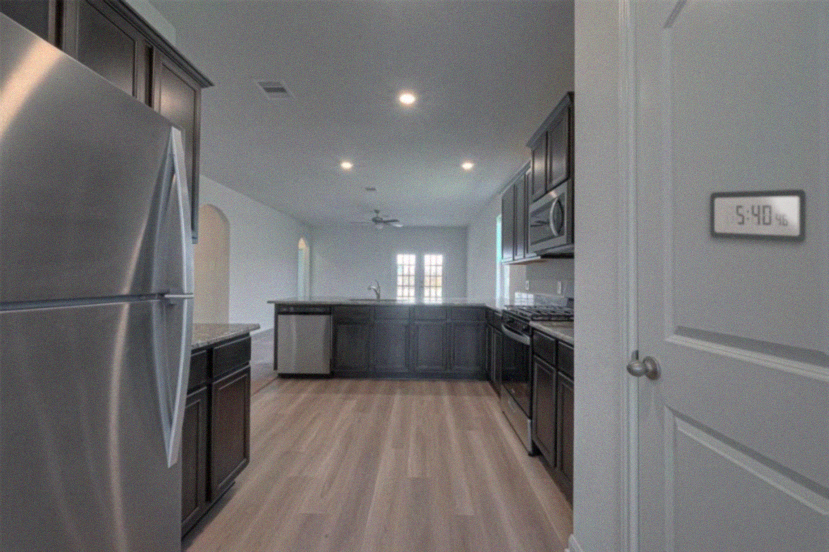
5:40
